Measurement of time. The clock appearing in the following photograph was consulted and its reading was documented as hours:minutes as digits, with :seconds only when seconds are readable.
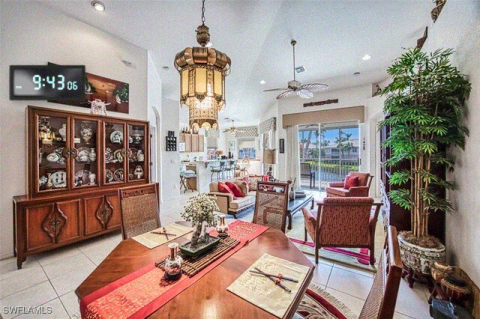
9:43:06
